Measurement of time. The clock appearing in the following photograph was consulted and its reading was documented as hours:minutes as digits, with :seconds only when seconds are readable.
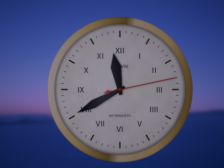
11:40:13
